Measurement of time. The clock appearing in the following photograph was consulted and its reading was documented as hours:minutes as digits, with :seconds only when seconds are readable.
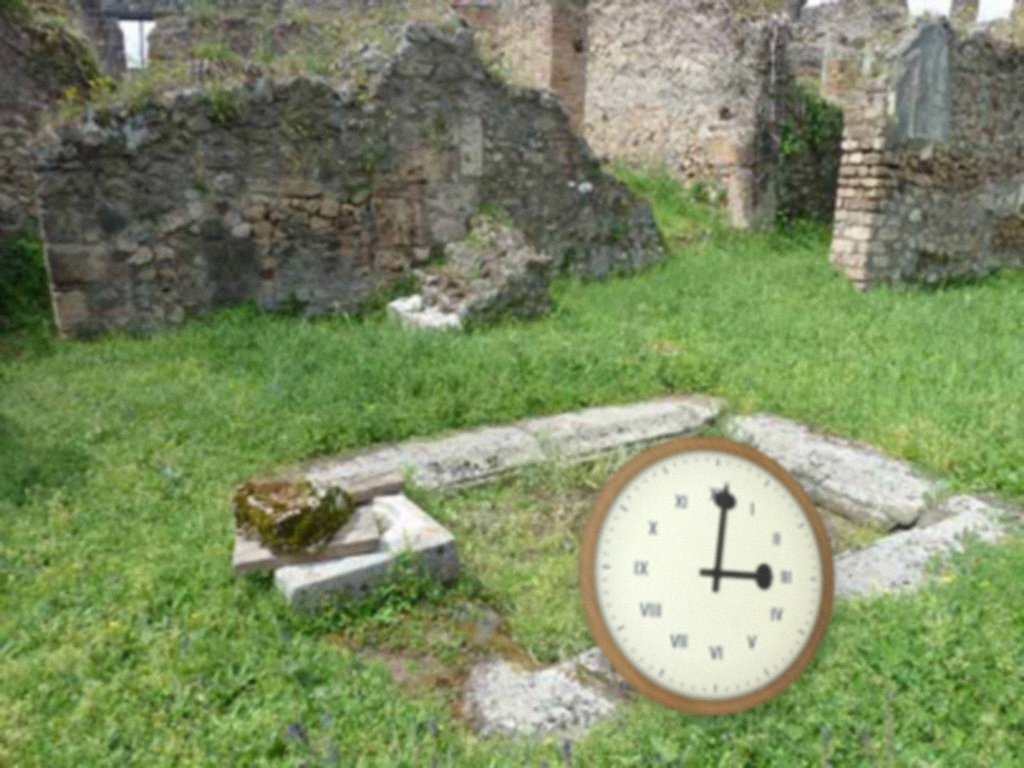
3:01
